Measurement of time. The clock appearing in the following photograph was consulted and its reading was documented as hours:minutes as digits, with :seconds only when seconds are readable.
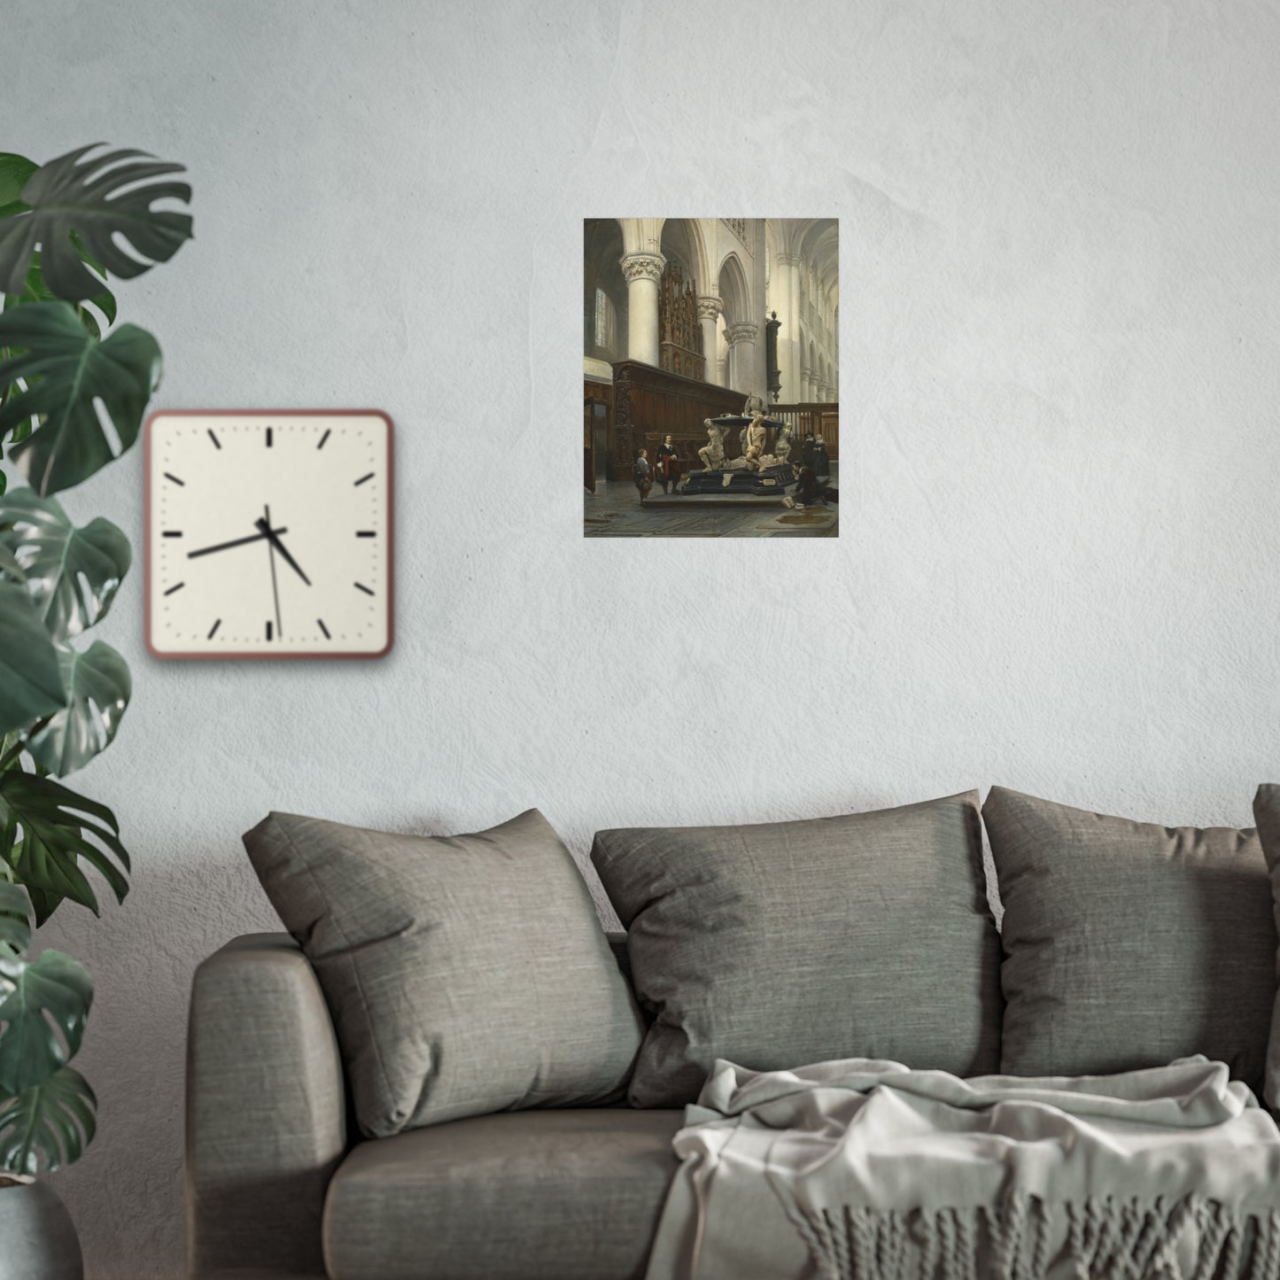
4:42:29
